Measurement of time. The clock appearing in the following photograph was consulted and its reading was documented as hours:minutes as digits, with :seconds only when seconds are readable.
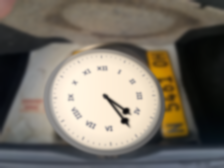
4:25
